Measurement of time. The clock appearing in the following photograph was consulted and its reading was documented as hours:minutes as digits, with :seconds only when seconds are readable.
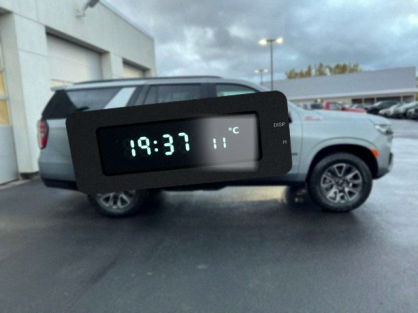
19:37
